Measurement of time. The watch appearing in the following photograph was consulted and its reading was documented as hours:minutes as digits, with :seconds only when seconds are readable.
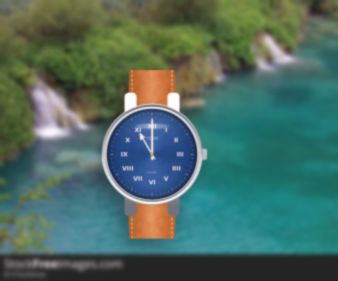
11:00
